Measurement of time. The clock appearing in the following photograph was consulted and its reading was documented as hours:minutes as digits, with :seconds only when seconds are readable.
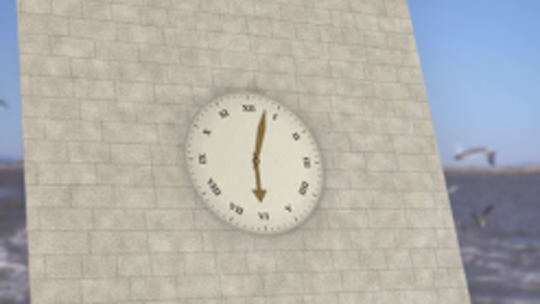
6:03
